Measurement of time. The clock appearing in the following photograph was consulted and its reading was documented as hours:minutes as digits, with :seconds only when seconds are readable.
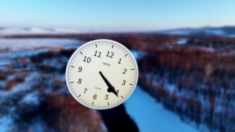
4:21
